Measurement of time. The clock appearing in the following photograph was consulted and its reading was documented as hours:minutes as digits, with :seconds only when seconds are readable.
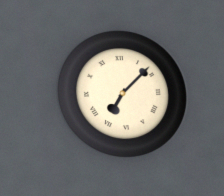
7:08
